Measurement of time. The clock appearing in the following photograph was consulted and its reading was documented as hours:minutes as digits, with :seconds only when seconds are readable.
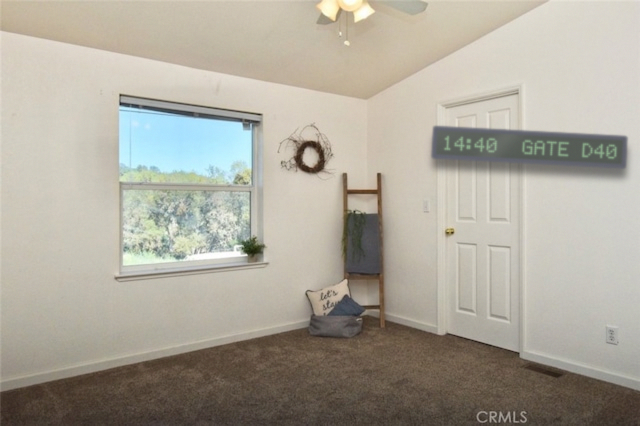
14:40
